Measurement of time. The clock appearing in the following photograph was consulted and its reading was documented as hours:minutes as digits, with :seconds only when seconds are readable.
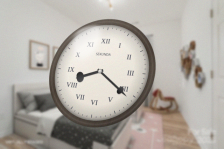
8:21
